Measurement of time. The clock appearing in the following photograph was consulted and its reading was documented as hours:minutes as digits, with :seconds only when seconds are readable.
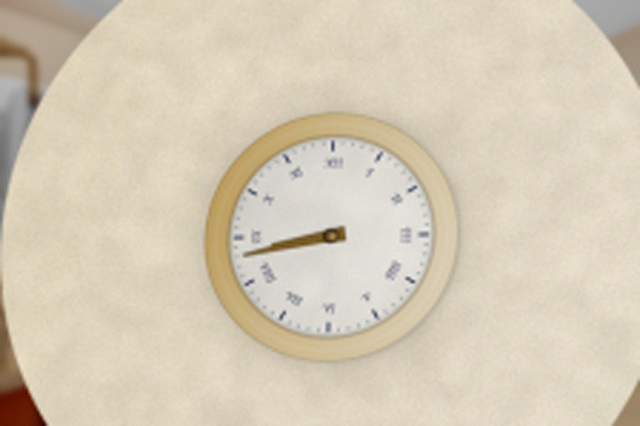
8:43
